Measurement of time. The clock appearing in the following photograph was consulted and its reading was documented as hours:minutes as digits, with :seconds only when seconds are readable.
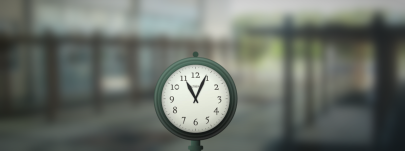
11:04
